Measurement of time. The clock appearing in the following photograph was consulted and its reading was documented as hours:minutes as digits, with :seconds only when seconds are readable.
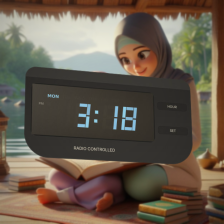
3:18
